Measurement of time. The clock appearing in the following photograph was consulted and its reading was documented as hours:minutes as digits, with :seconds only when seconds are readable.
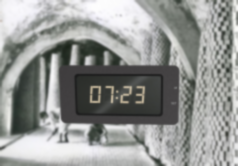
7:23
